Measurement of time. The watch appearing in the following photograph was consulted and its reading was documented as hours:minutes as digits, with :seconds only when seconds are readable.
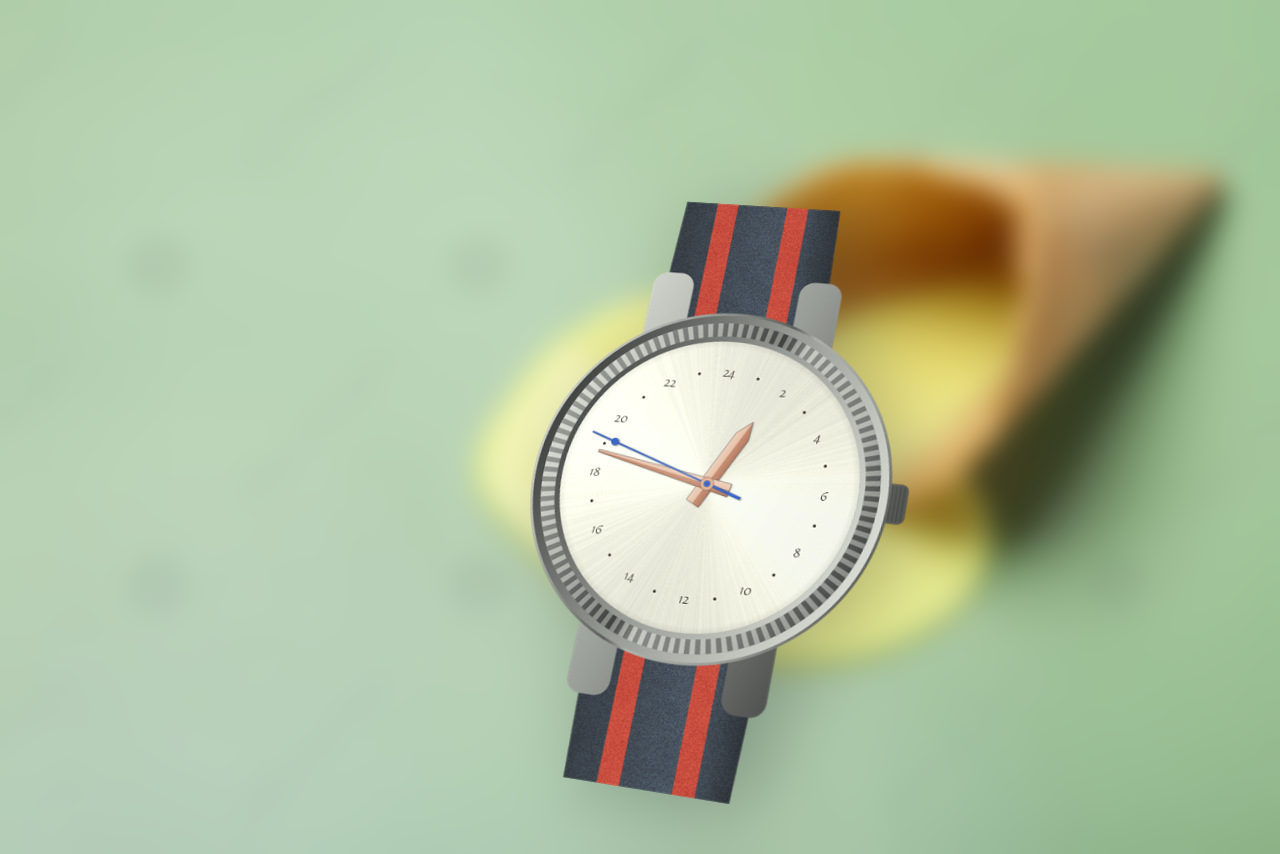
1:46:48
